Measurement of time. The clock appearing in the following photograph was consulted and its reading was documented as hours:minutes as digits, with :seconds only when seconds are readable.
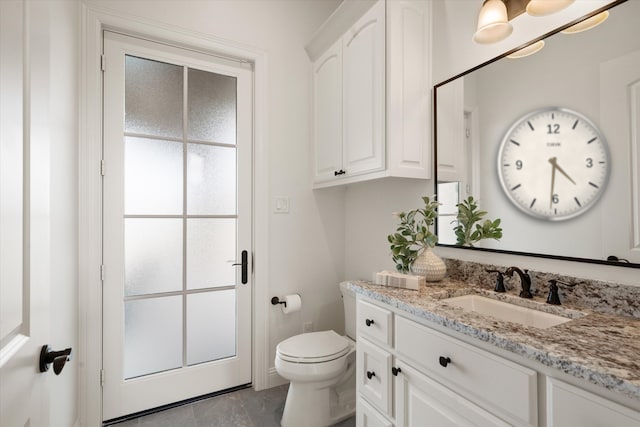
4:31
